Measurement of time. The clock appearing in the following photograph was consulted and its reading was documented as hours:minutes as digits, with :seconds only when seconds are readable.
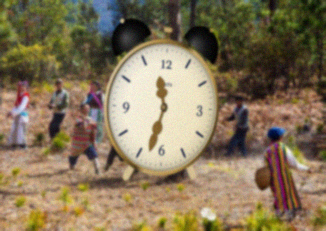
11:33
